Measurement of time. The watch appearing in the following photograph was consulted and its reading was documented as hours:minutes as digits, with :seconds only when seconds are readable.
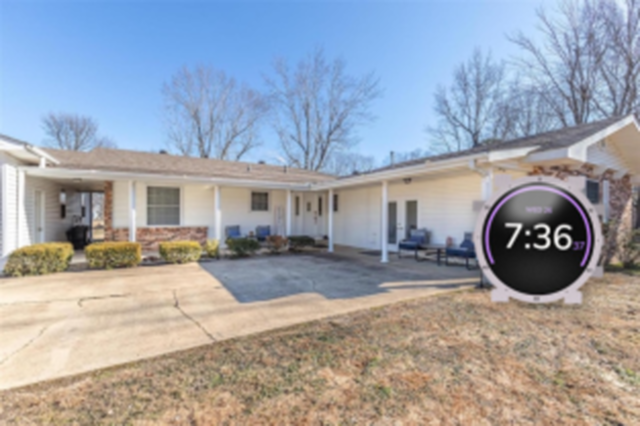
7:36
